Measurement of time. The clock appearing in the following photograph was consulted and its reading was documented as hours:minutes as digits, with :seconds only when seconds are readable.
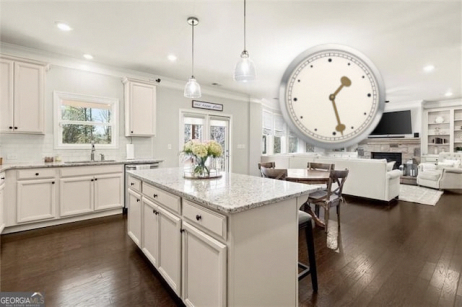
1:28
